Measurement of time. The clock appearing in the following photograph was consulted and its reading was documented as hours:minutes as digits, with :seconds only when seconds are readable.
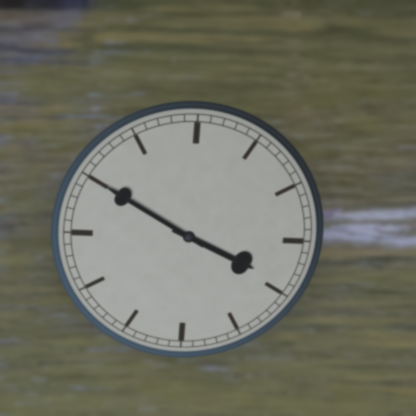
3:50
